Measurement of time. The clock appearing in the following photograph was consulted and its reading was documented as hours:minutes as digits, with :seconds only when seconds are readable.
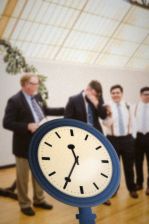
11:35
